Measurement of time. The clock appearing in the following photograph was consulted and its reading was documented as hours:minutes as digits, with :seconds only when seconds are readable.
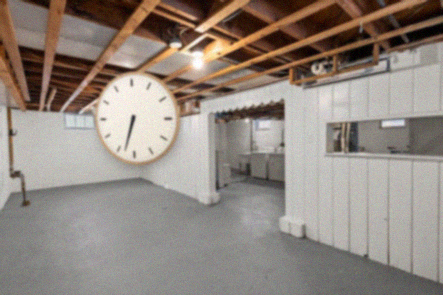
6:33
